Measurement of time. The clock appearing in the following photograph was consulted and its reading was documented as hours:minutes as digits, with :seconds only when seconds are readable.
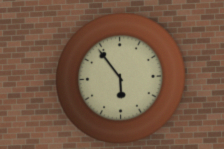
5:54
